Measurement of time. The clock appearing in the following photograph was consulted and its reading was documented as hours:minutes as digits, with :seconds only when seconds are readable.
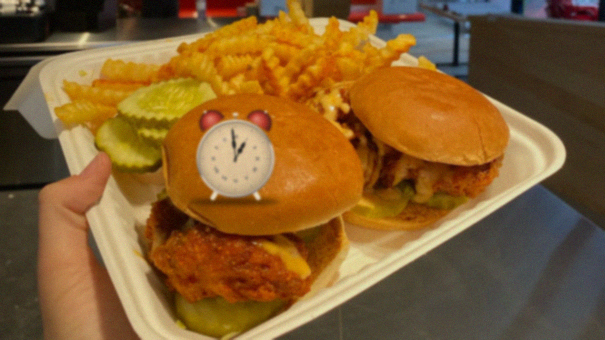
12:59
